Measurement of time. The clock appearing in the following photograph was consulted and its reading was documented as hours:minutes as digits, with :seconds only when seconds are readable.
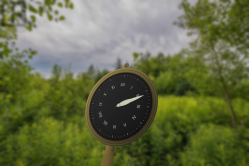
2:11
